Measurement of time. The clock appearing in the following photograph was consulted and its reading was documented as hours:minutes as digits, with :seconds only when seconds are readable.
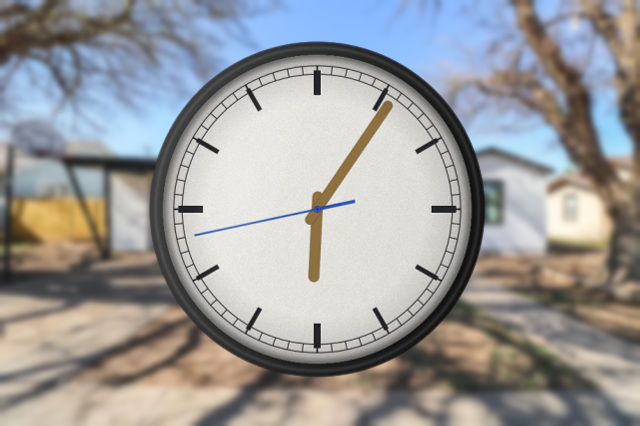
6:05:43
